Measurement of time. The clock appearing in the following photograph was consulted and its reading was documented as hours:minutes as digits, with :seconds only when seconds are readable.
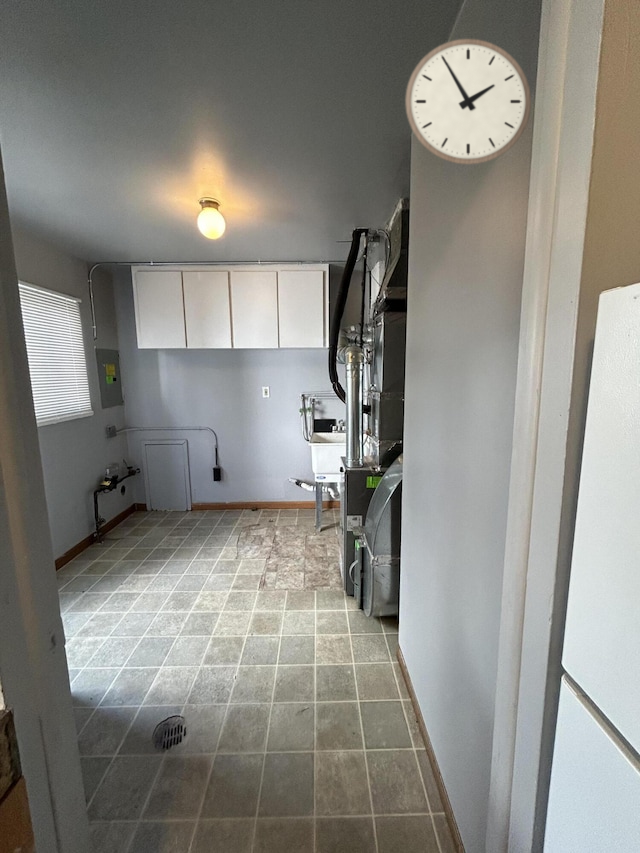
1:55
